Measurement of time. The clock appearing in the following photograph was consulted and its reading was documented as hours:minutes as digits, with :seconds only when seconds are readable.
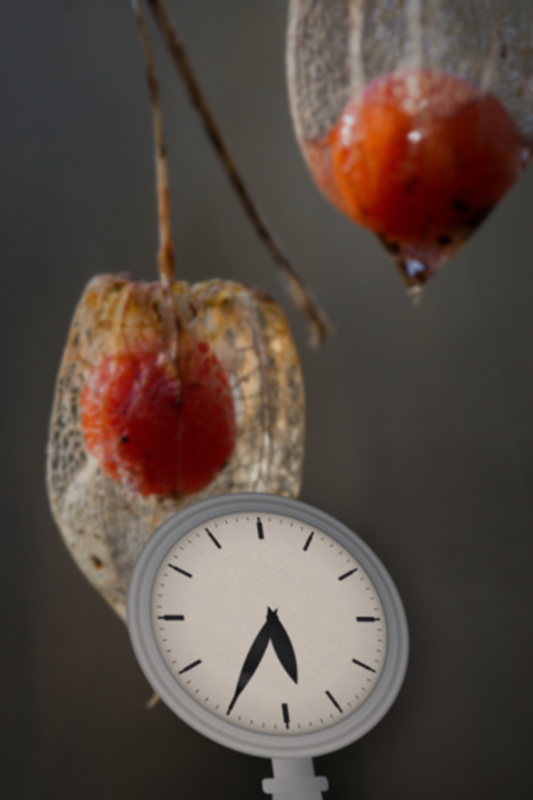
5:35
